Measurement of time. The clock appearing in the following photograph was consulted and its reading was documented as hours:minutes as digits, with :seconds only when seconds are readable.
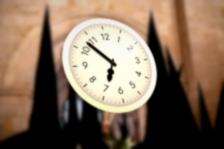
6:53
